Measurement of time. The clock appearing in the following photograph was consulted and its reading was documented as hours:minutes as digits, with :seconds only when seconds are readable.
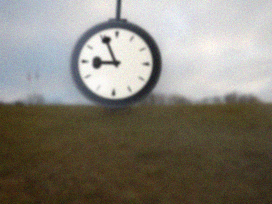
8:56
